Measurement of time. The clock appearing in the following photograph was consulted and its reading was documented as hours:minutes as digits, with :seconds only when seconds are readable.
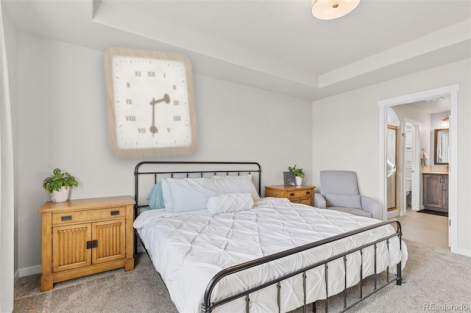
2:31
